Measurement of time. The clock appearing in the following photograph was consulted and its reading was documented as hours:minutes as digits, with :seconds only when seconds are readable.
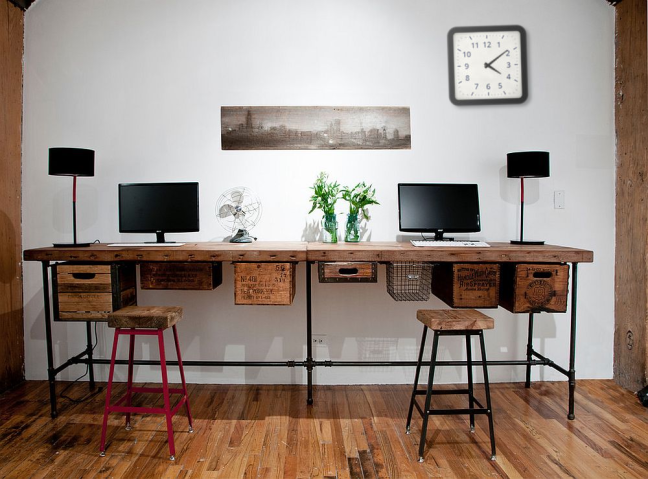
4:09
